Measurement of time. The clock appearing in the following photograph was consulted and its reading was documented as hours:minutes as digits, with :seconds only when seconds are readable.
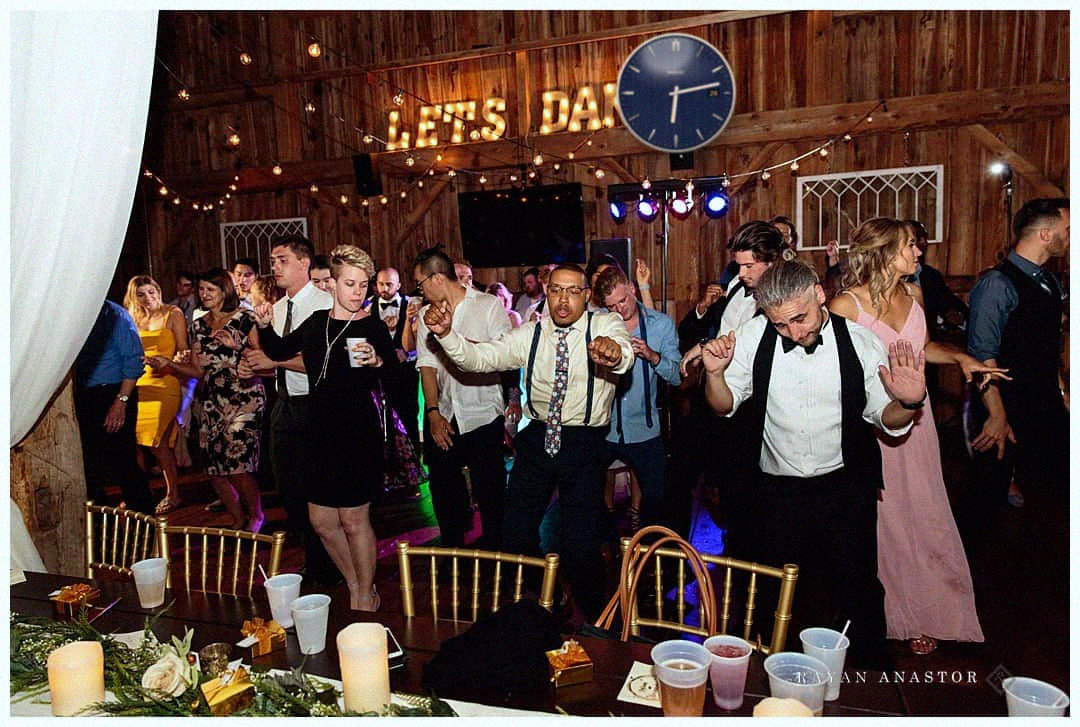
6:13
